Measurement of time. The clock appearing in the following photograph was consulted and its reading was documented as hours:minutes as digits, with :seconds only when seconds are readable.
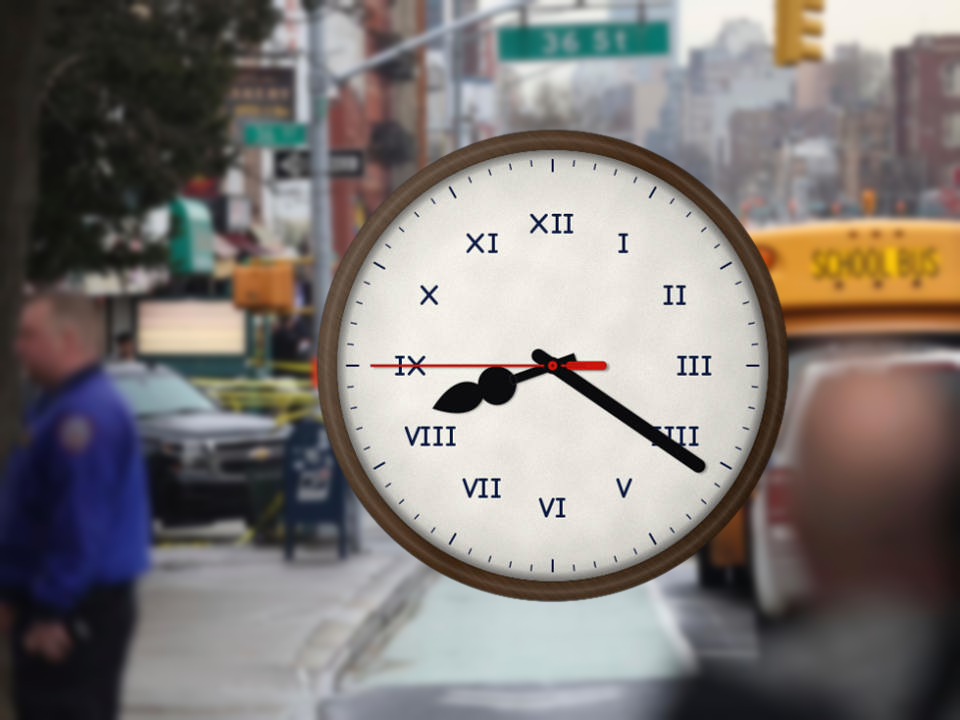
8:20:45
